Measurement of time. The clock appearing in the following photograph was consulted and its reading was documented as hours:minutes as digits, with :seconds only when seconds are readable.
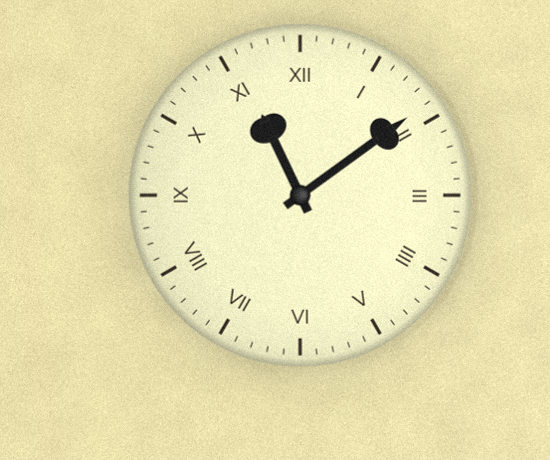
11:09
